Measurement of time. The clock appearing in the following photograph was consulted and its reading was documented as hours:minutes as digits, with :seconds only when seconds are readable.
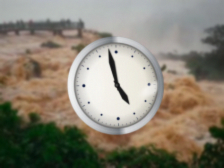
4:58
